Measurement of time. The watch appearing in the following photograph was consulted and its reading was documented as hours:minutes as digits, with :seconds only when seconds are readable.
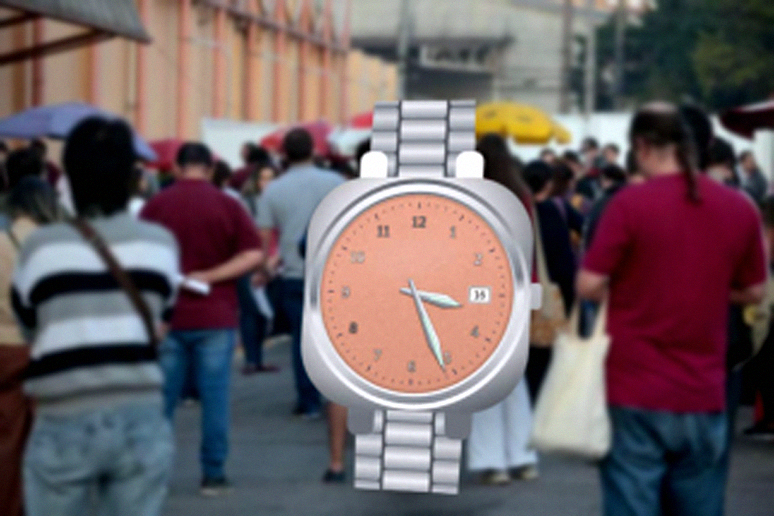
3:26
